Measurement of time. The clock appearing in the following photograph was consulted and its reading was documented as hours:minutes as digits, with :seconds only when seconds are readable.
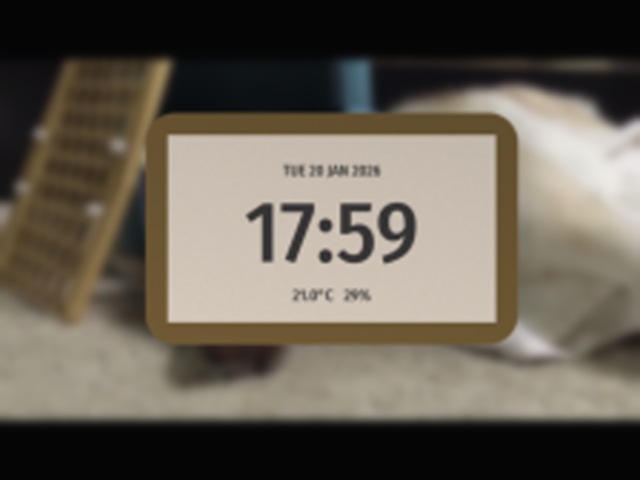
17:59
